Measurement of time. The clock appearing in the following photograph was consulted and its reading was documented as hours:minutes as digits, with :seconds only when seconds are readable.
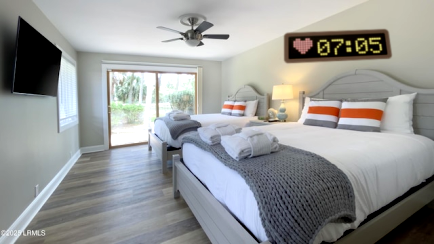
7:05
